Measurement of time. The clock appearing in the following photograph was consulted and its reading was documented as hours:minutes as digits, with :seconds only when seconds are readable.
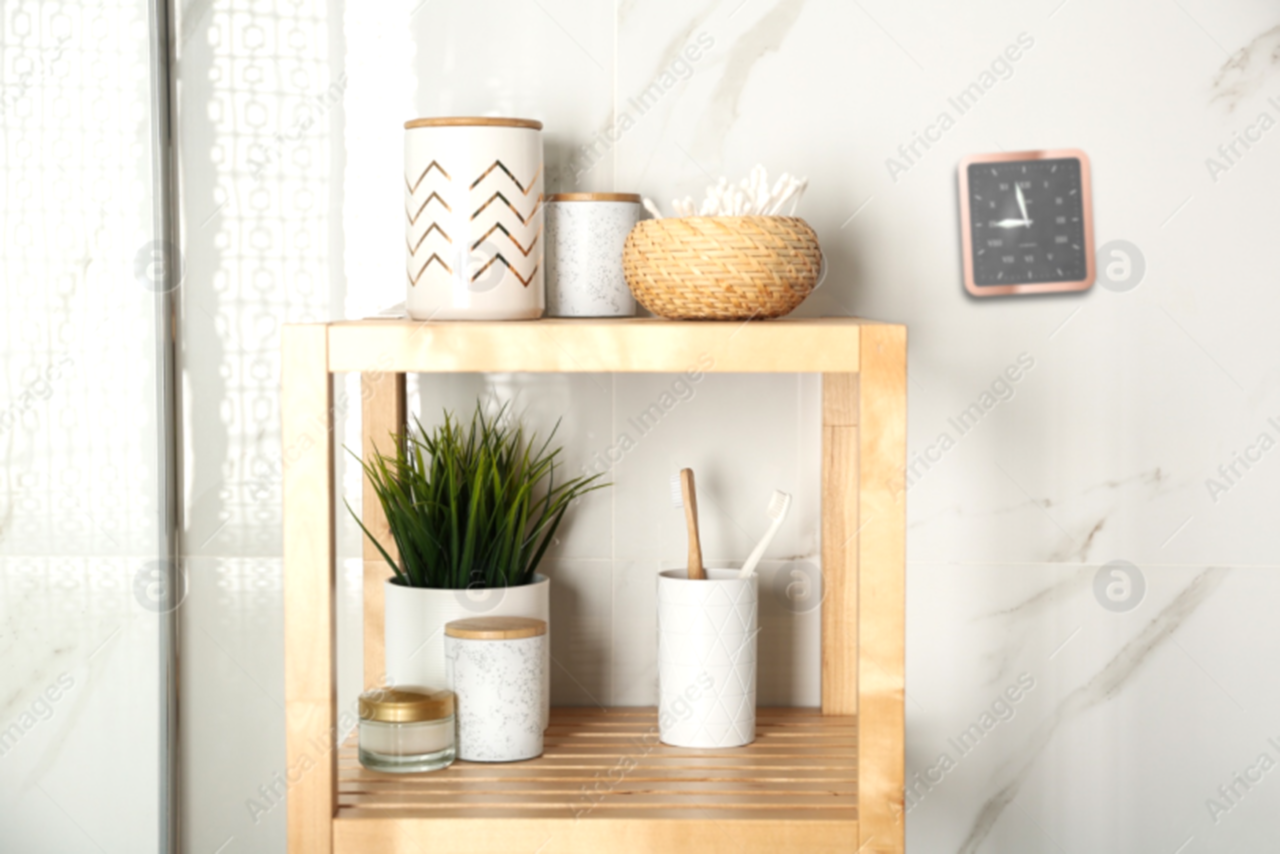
8:58
